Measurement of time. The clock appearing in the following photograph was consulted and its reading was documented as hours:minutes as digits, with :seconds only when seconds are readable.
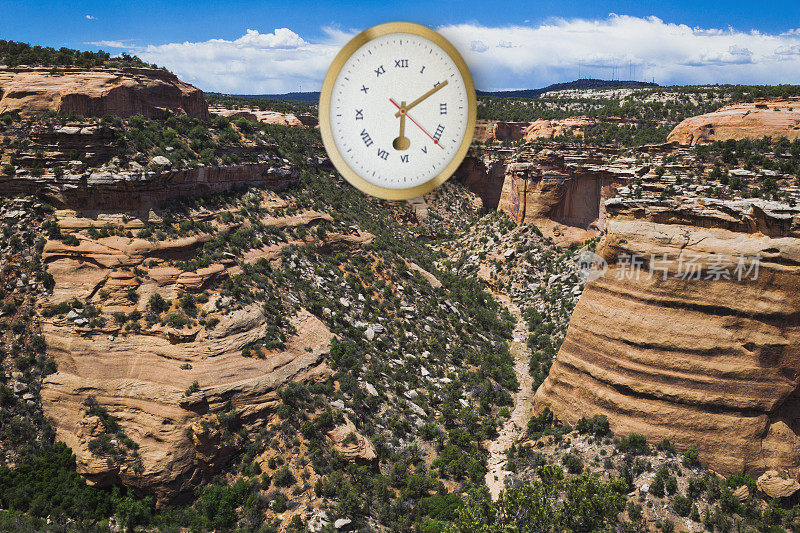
6:10:22
